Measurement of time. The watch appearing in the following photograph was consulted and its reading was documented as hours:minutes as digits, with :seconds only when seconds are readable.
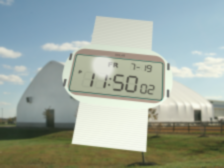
11:50:02
